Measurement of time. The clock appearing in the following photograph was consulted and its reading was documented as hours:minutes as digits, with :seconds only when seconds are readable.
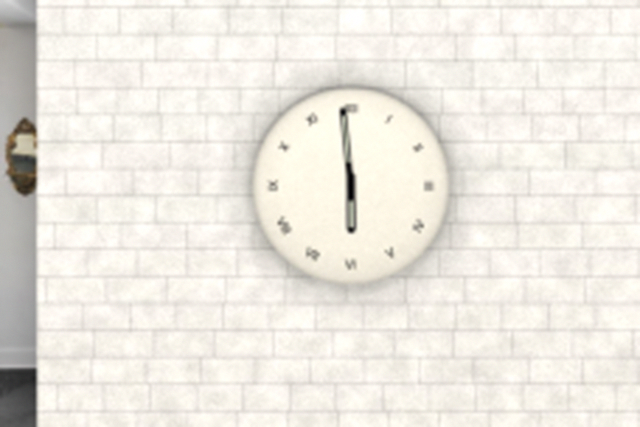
5:59
